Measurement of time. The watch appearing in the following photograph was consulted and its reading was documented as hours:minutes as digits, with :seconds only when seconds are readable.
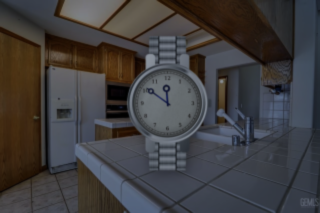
11:51
